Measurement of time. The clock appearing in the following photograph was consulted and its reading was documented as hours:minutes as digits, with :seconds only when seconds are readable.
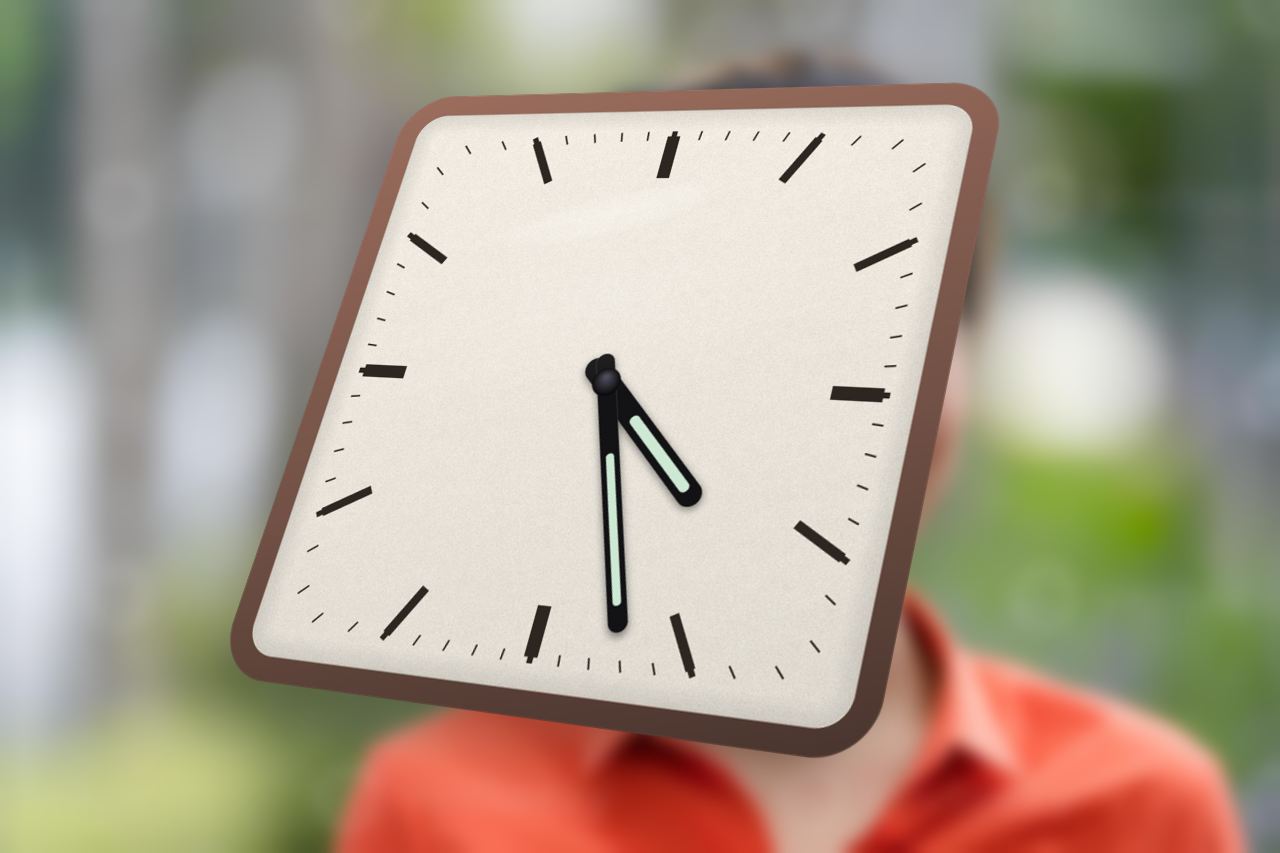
4:27
